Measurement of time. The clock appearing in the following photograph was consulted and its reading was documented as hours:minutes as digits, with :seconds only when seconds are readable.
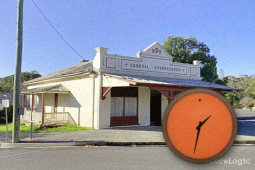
1:32
